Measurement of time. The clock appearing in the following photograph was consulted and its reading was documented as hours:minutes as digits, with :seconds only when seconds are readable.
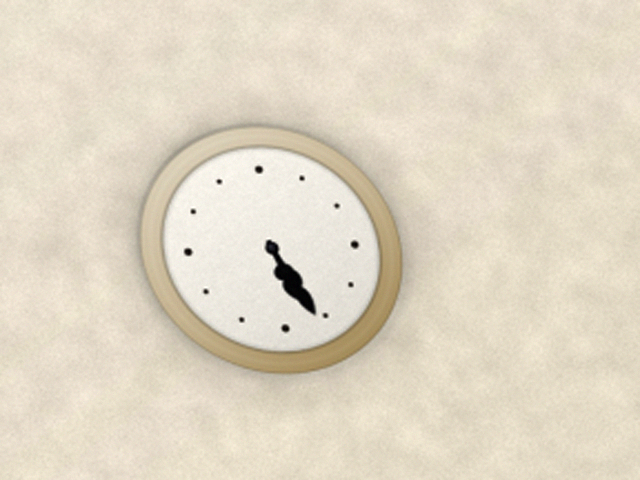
5:26
